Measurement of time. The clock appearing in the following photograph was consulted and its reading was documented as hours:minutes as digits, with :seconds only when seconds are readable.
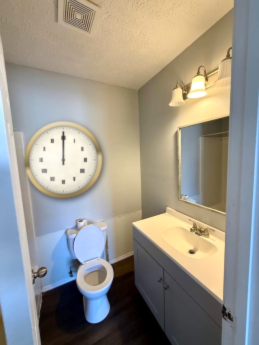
12:00
